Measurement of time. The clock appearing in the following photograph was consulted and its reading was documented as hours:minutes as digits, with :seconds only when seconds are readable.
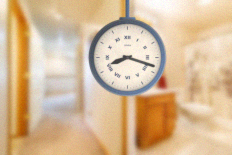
8:18
